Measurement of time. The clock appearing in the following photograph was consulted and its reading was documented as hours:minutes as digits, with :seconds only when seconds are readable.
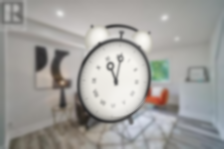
11:01
